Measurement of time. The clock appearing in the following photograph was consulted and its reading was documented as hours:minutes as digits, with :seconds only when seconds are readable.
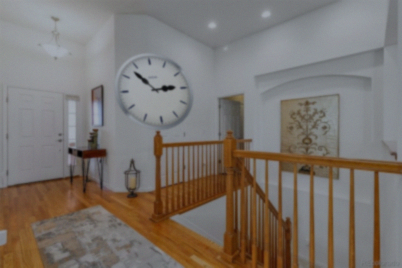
2:53
